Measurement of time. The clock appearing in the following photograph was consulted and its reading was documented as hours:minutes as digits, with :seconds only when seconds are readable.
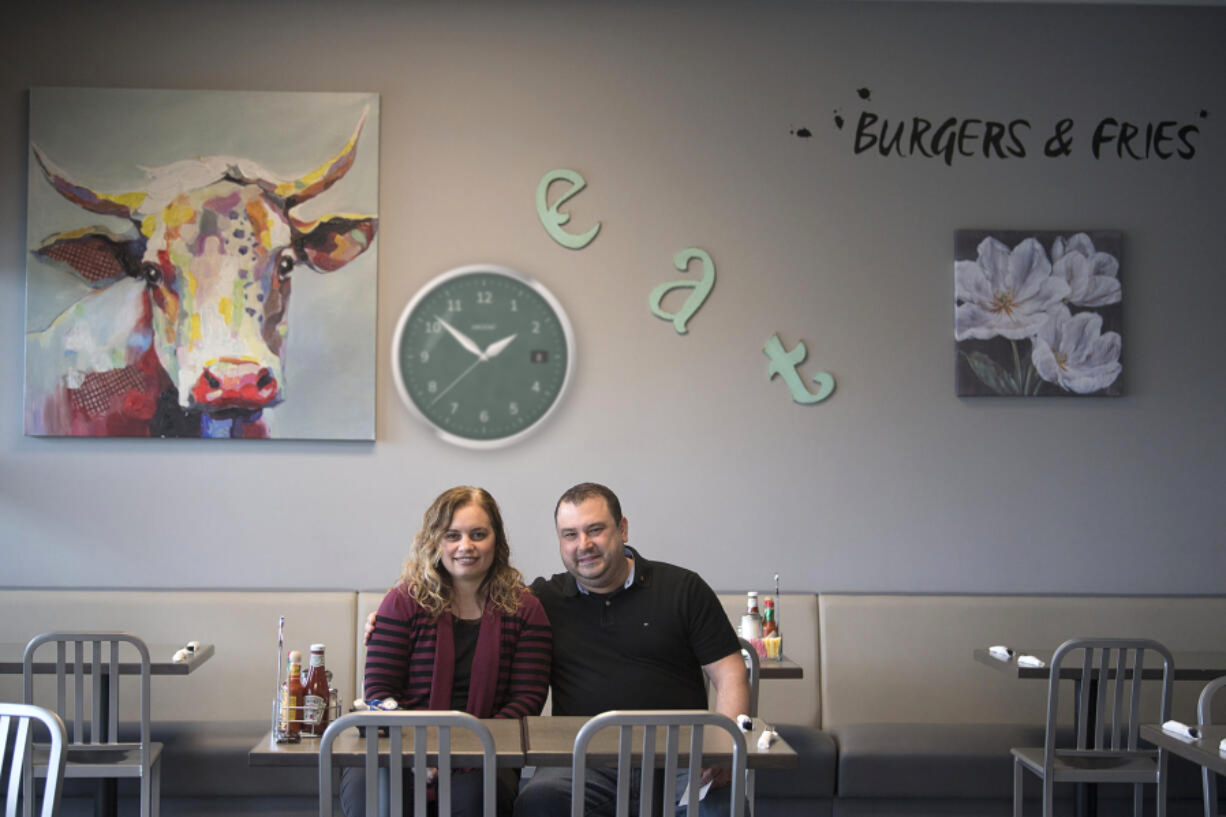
1:51:38
